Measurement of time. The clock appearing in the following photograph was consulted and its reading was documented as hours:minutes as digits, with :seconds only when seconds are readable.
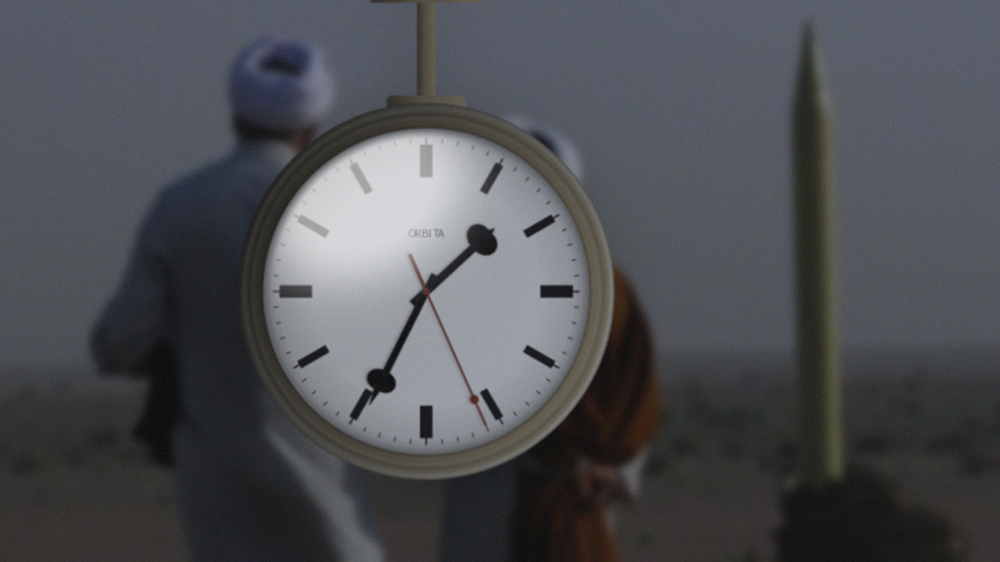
1:34:26
